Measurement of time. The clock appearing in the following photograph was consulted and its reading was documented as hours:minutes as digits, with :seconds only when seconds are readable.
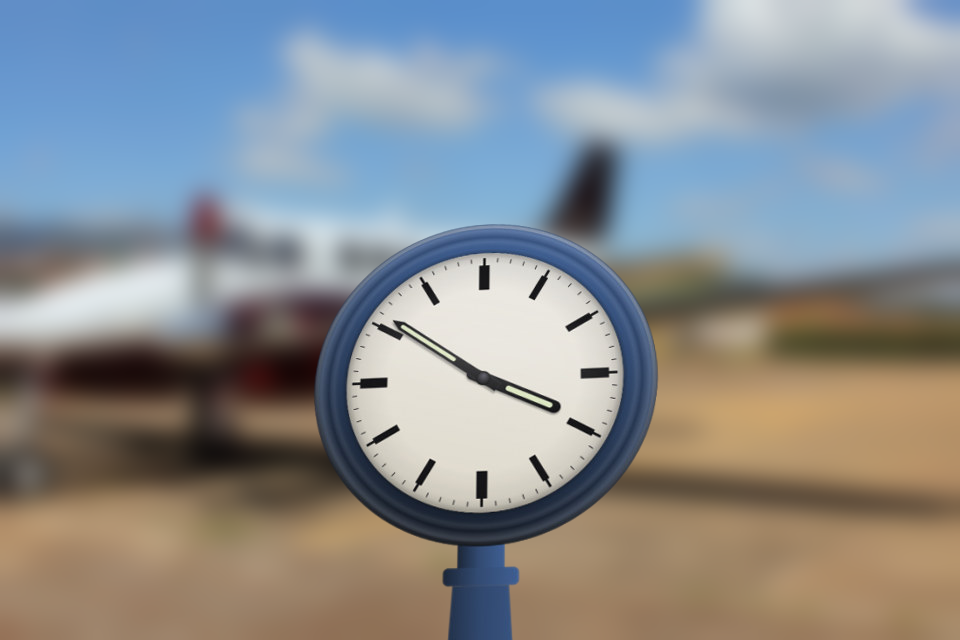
3:51
